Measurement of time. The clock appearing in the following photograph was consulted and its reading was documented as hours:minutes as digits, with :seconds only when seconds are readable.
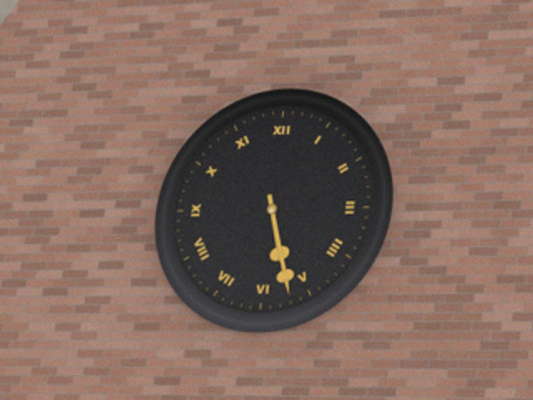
5:27
